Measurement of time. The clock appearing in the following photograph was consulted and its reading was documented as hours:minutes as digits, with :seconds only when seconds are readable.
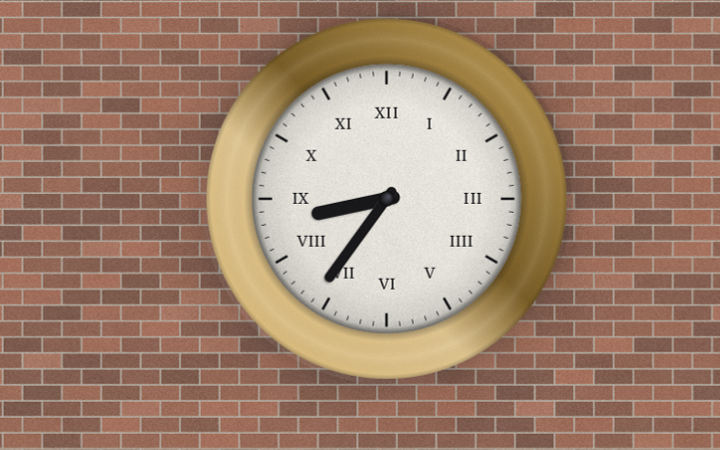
8:36
